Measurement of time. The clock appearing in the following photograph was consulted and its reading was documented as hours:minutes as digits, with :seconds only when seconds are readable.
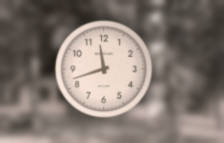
11:42
